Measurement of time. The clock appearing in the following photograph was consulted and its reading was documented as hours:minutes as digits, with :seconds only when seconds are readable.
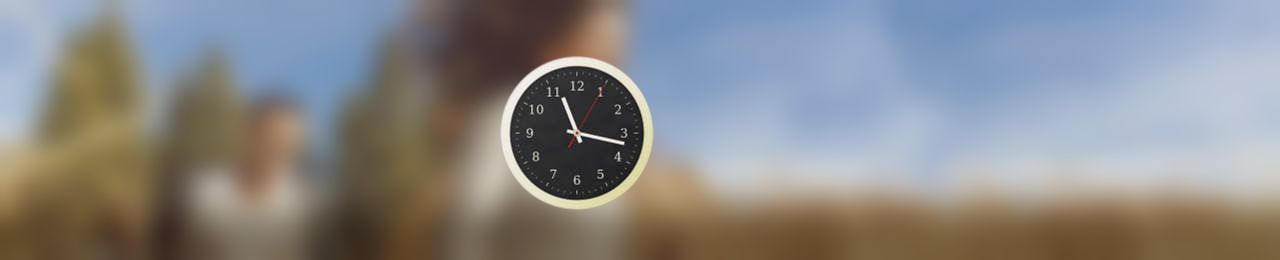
11:17:05
